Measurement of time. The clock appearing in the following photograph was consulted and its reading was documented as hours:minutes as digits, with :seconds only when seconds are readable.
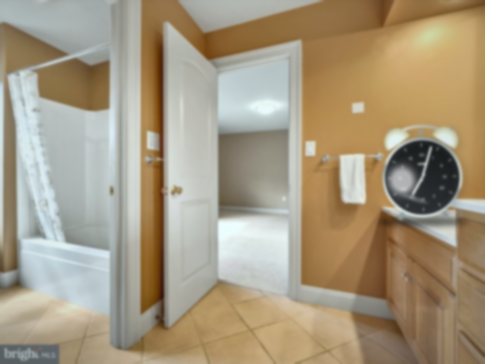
7:03
